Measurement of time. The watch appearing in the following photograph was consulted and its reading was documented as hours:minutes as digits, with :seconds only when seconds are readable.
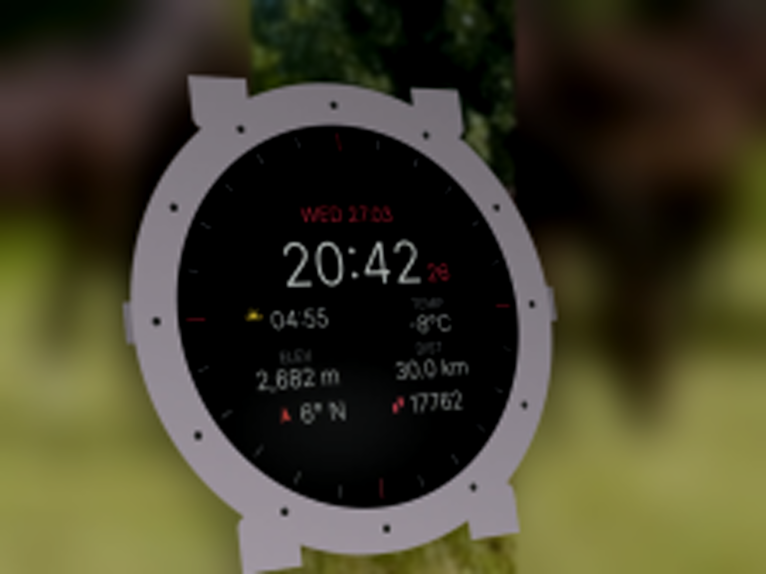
20:42
